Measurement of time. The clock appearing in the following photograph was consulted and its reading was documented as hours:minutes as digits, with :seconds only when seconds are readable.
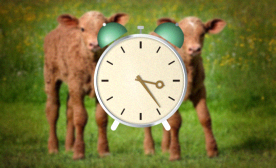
3:24
